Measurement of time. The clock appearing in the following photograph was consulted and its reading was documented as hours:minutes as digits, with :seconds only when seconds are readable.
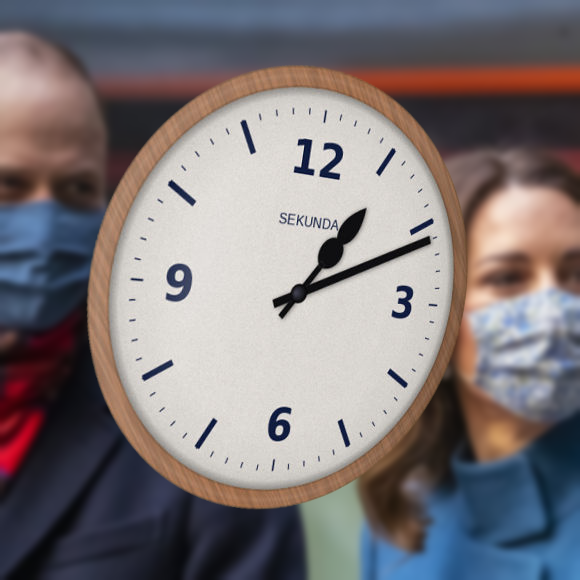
1:11
